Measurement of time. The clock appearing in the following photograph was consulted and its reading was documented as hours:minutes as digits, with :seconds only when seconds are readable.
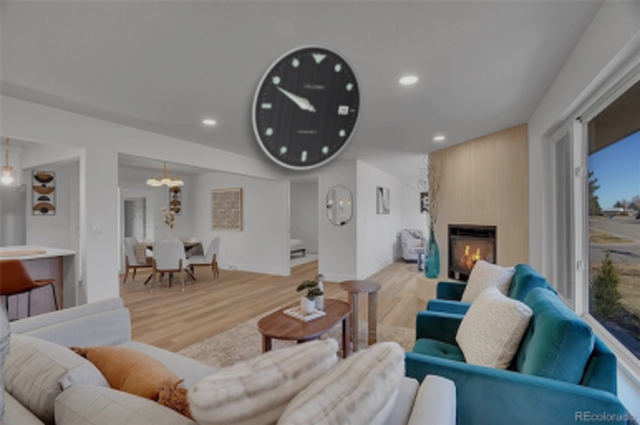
9:49
